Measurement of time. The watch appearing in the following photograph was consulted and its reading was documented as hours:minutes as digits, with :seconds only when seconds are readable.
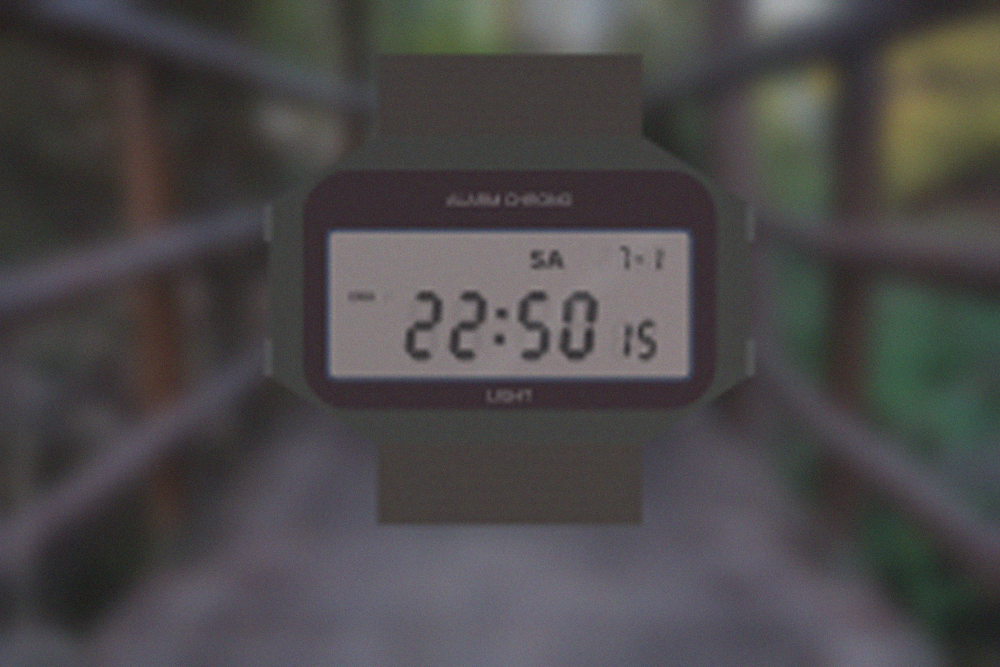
22:50:15
